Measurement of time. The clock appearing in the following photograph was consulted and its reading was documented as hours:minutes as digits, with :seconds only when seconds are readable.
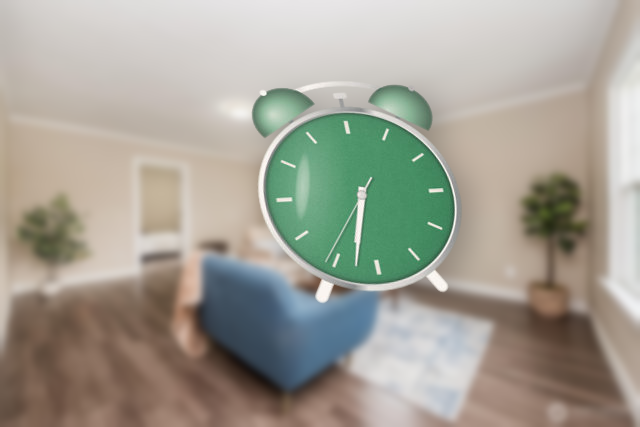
6:32:36
